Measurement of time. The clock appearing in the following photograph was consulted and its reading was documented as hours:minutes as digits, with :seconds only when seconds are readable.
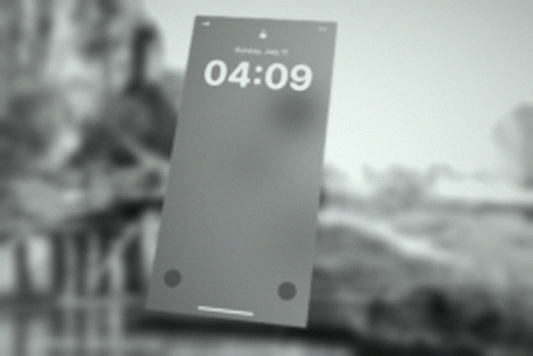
4:09
